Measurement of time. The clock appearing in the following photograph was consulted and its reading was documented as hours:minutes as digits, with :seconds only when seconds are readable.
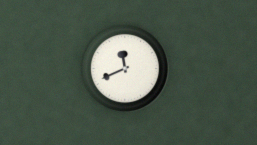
11:41
